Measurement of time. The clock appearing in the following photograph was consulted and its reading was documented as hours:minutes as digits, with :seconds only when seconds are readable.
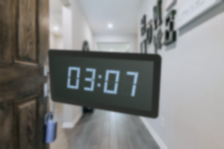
3:07
